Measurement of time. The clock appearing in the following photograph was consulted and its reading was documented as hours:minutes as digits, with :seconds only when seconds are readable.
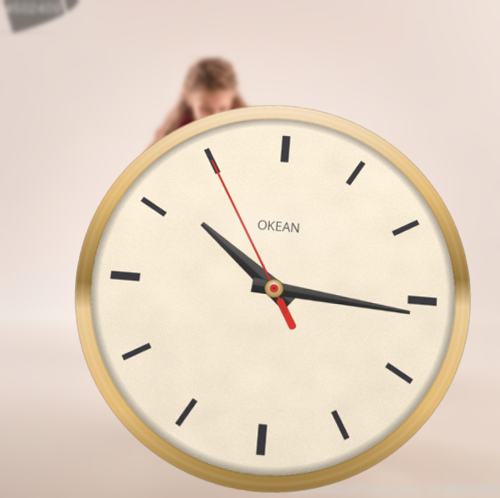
10:15:55
